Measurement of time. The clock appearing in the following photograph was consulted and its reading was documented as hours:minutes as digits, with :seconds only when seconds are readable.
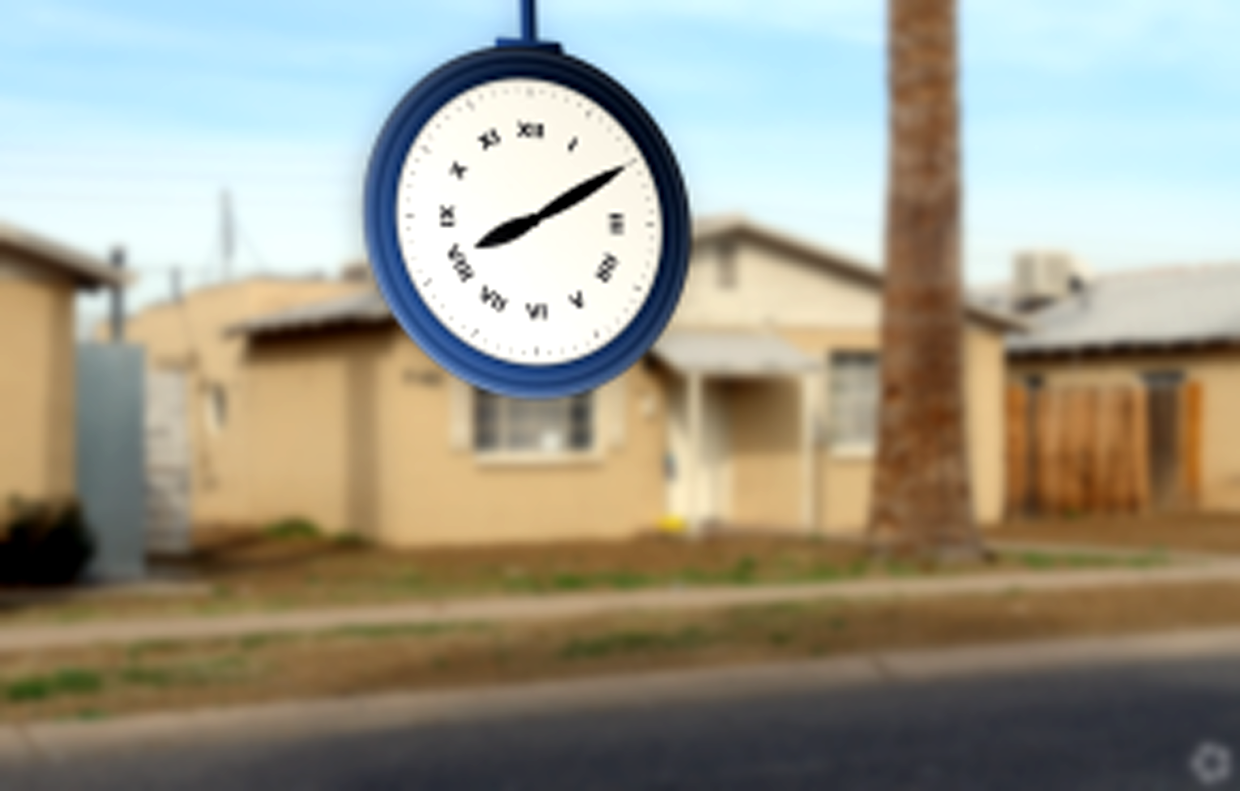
8:10
